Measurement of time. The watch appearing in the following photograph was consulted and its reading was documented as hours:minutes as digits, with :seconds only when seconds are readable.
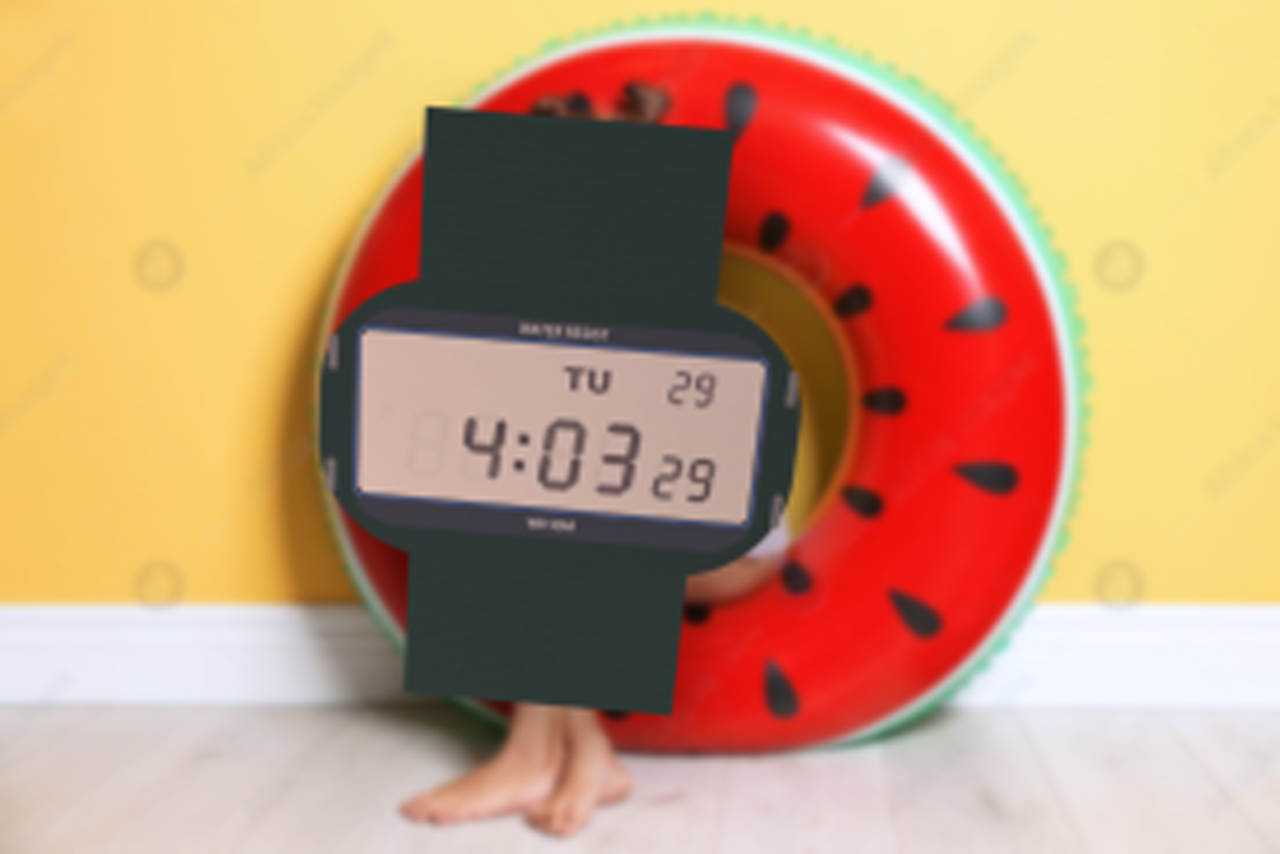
4:03:29
